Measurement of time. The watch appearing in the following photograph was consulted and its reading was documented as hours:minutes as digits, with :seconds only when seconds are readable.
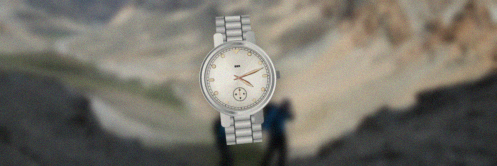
4:12
